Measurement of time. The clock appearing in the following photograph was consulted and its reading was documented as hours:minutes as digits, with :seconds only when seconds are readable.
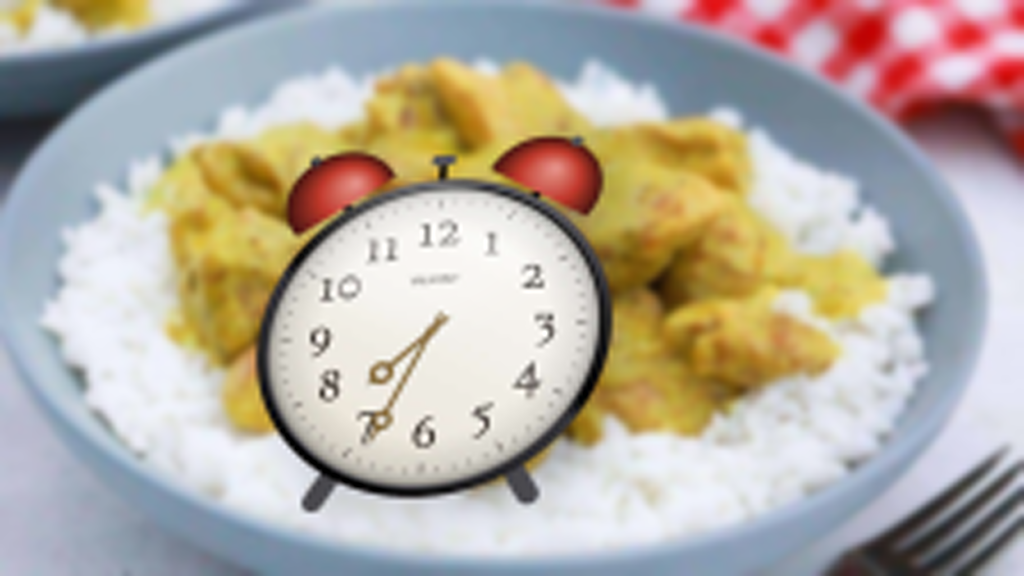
7:34
